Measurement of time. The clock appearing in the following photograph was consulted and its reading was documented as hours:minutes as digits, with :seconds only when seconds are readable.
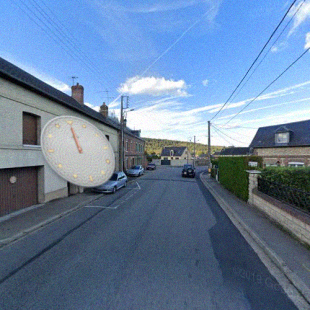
12:00
